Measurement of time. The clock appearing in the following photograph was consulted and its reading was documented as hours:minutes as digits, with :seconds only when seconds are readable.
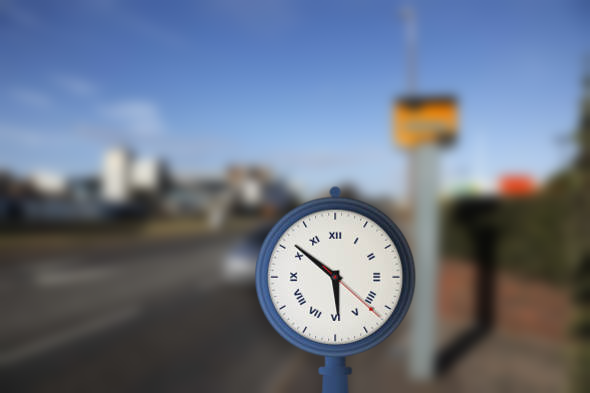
5:51:22
